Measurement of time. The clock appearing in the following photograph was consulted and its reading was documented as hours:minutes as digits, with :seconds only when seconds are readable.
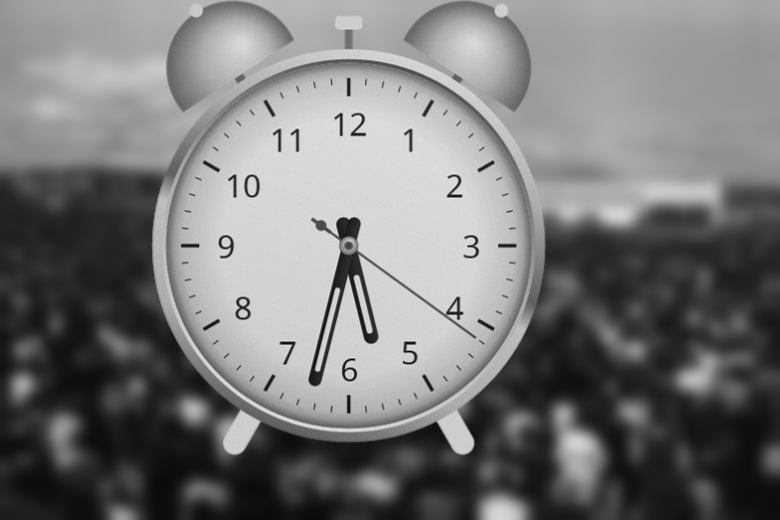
5:32:21
